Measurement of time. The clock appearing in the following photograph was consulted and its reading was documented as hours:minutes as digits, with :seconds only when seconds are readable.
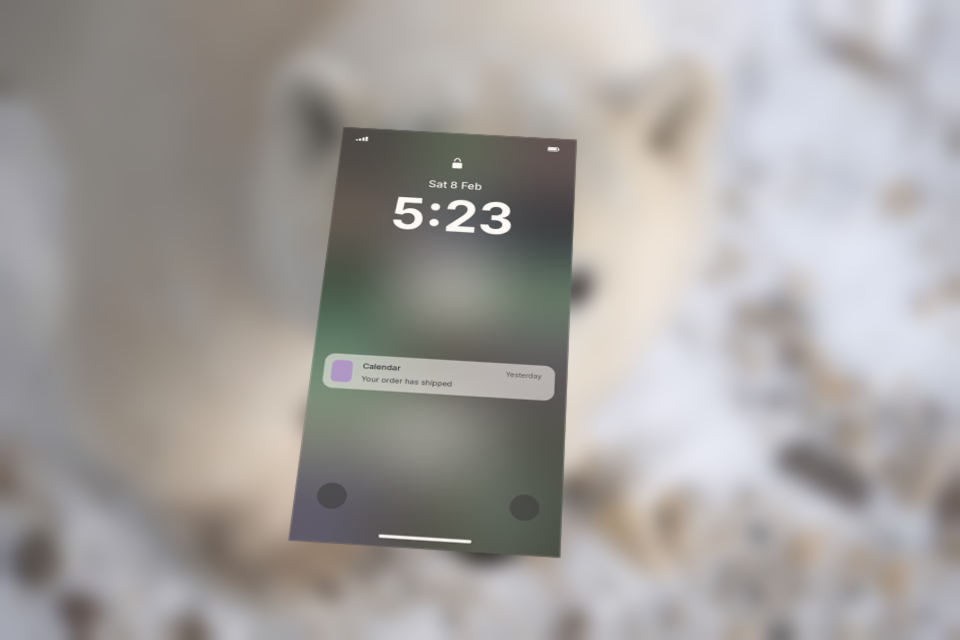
5:23
